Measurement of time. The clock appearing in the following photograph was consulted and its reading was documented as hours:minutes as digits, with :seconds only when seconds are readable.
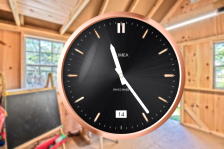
11:24
